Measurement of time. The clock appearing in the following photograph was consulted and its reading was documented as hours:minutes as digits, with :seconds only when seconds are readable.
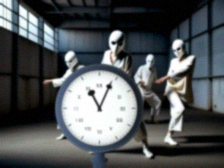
11:04
